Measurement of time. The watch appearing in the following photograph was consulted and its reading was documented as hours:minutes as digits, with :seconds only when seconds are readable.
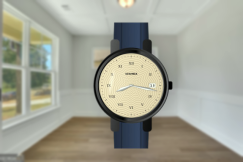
8:17
